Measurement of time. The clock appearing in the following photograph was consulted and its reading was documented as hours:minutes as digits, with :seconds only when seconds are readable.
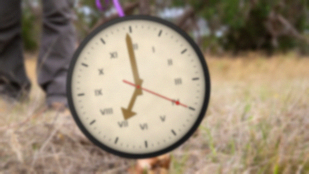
6:59:20
